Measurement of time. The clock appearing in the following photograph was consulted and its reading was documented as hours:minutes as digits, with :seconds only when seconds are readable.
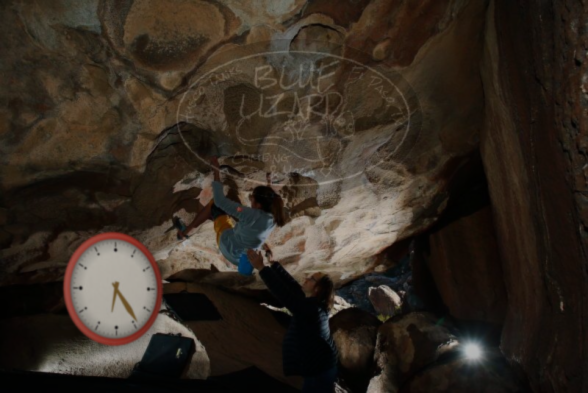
6:24
